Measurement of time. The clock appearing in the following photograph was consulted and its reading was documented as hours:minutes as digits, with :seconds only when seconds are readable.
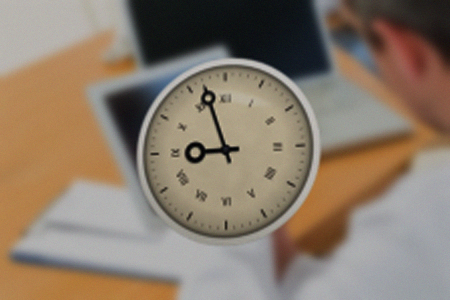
8:57
